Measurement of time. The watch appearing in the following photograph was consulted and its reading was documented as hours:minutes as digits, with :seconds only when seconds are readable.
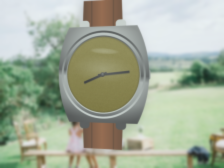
8:14
